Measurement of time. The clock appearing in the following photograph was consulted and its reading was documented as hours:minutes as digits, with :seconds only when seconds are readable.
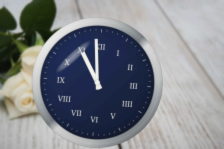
10:59
